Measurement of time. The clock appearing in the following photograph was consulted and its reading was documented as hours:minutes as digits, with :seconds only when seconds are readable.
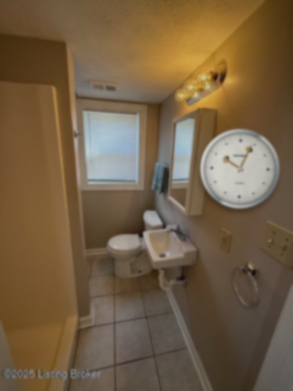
10:04
